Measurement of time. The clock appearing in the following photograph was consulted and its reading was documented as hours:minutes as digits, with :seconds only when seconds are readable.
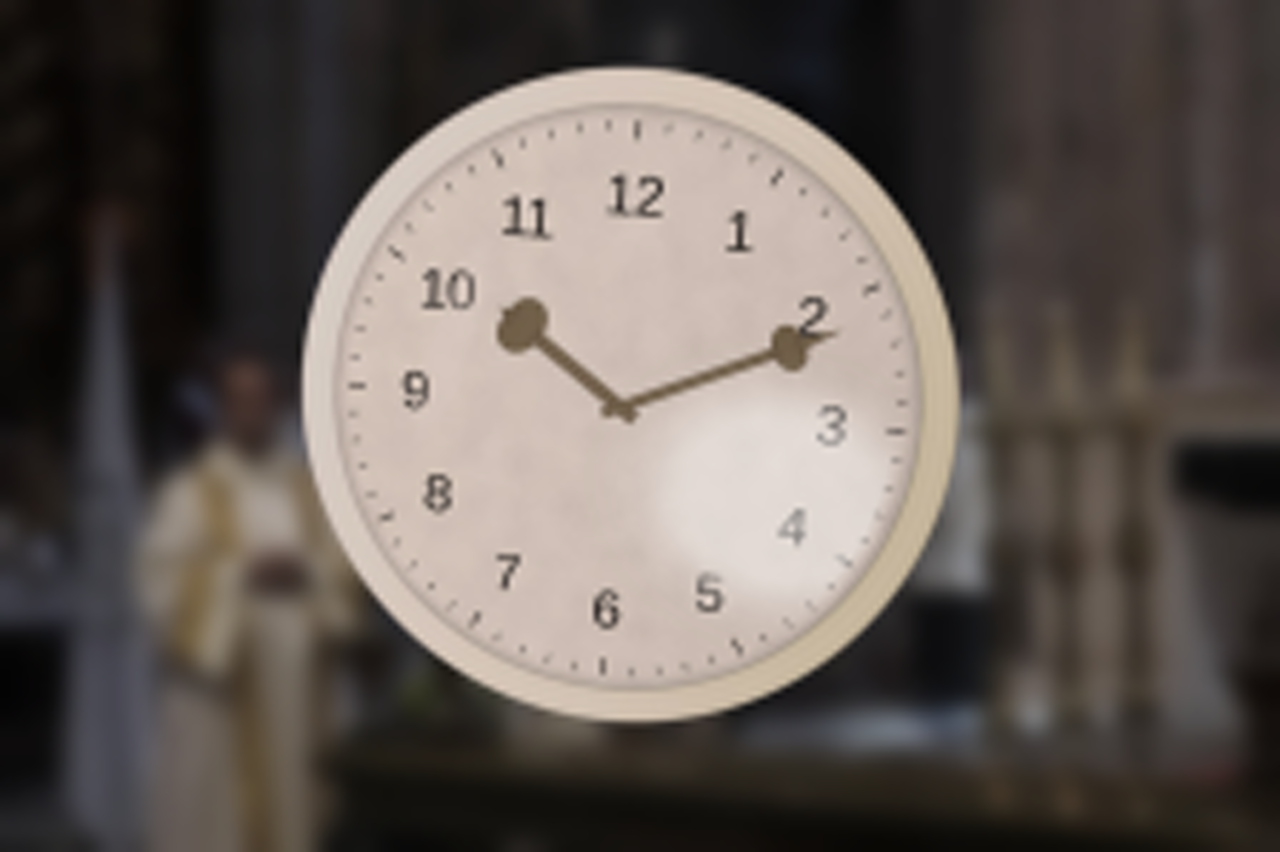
10:11
